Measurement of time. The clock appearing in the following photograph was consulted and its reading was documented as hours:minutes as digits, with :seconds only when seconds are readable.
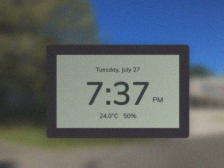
7:37
